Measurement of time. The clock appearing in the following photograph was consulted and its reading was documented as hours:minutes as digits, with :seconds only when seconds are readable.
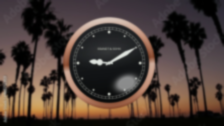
9:10
